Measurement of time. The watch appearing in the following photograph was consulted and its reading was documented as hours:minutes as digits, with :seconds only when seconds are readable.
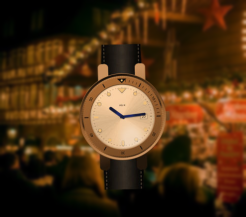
10:14
